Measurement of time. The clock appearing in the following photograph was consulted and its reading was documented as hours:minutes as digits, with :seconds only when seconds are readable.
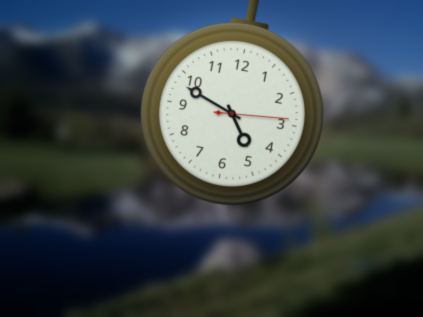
4:48:14
